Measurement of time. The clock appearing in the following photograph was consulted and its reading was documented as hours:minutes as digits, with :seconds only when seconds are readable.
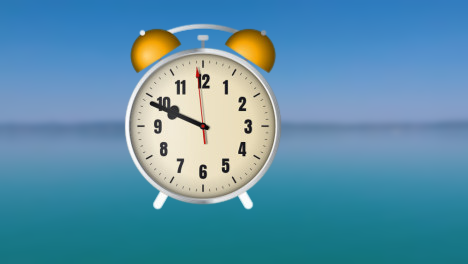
9:48:59
